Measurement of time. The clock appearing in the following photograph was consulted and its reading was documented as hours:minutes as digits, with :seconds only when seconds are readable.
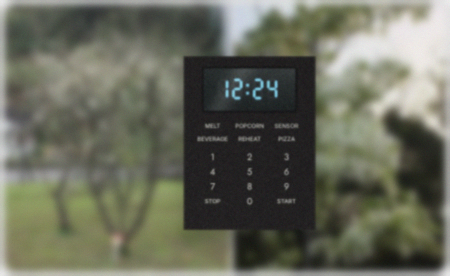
12:24
